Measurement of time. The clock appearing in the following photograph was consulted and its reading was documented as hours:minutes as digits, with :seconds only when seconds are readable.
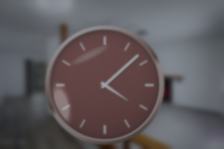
4:08
